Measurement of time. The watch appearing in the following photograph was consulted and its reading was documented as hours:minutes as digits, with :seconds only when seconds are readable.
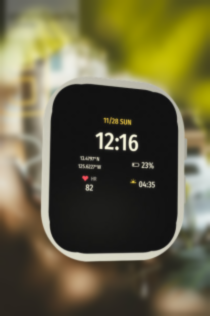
12:16
